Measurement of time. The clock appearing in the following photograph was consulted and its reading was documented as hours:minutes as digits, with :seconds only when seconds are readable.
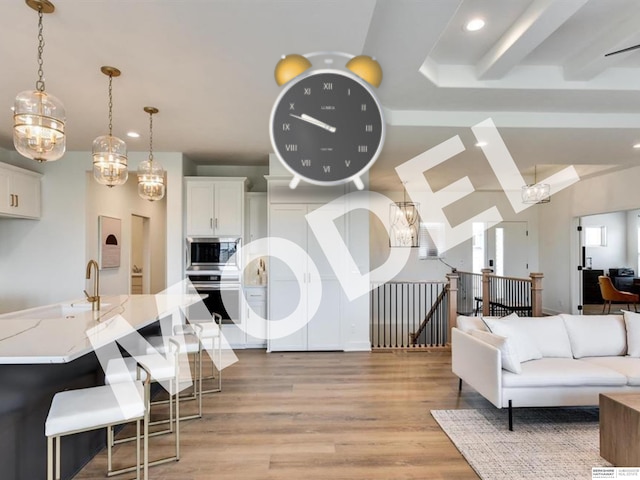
9:48
